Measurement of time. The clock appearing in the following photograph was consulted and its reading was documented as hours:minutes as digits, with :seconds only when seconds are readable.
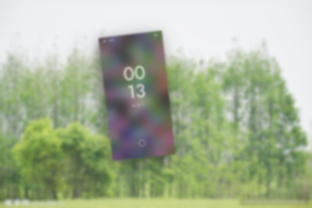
0:13
